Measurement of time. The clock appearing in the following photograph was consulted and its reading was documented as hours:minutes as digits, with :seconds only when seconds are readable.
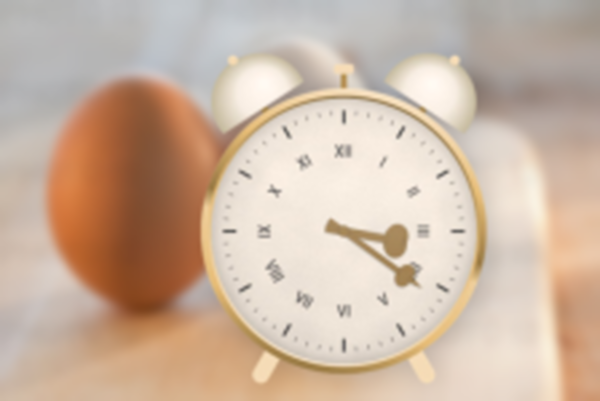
3:21
